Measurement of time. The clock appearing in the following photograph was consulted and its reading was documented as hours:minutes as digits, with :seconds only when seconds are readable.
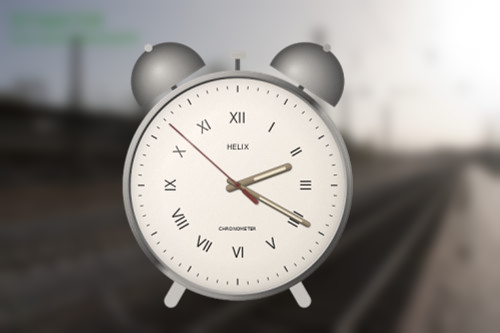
2:19:52
